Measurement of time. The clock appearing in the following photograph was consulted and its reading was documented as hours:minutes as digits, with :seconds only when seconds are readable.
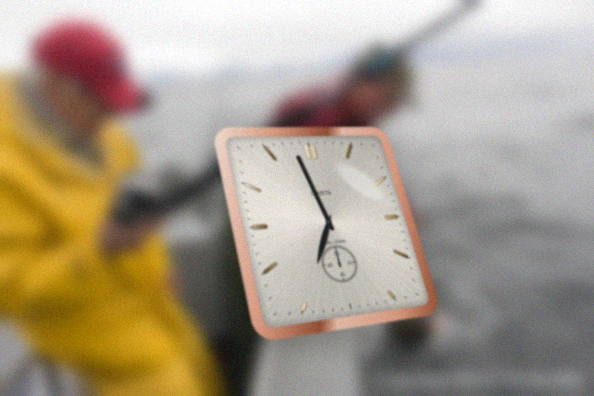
6:58
